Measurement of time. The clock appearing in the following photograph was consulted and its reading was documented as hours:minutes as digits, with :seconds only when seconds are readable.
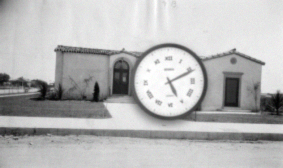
5:11
